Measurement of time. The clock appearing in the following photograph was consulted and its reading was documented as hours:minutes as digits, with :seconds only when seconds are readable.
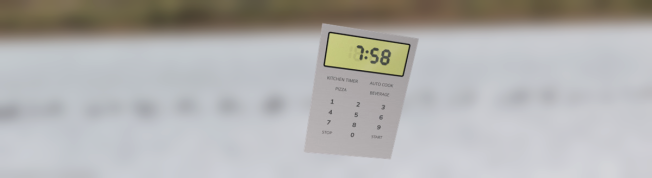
7:58
